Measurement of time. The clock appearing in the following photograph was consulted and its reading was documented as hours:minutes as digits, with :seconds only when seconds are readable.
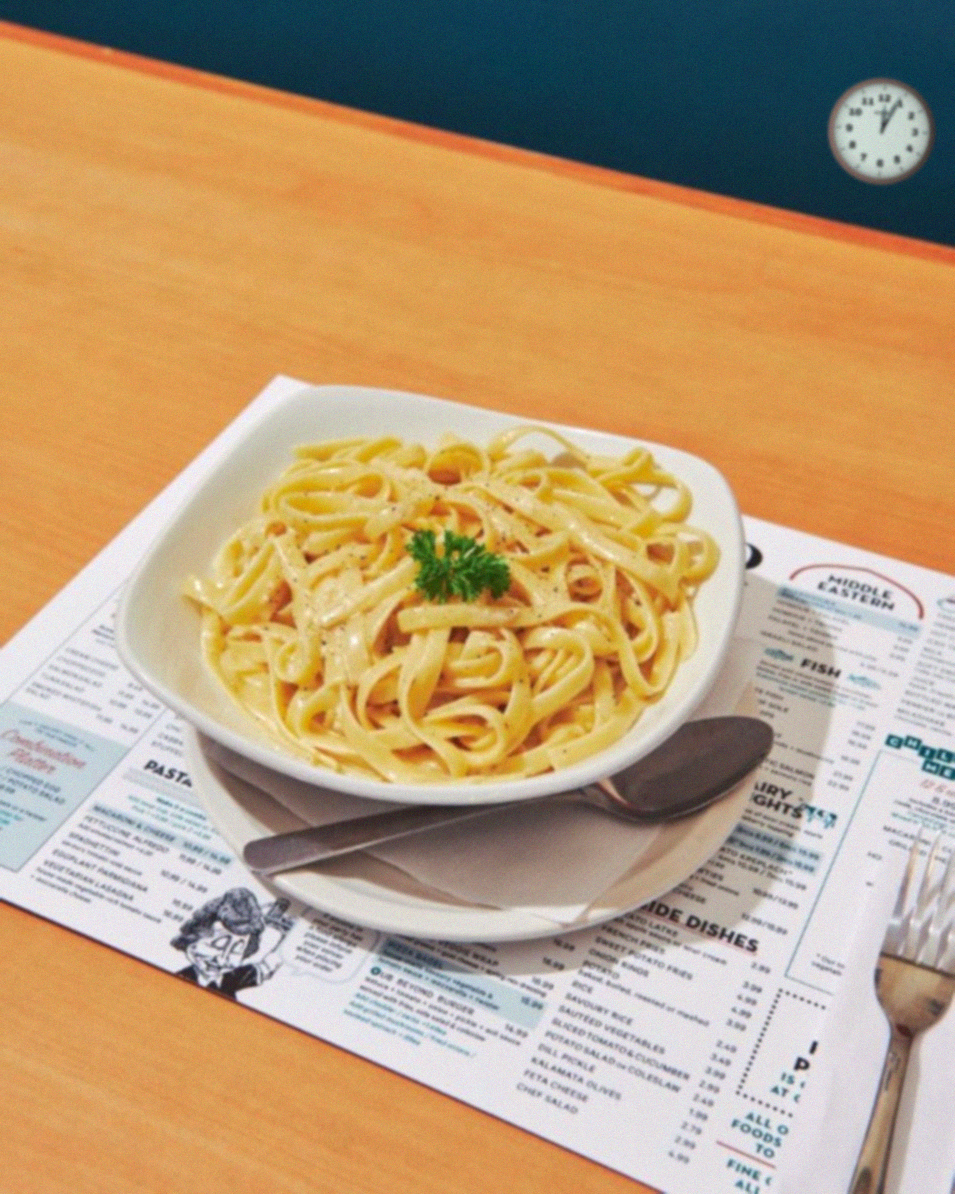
12:04
